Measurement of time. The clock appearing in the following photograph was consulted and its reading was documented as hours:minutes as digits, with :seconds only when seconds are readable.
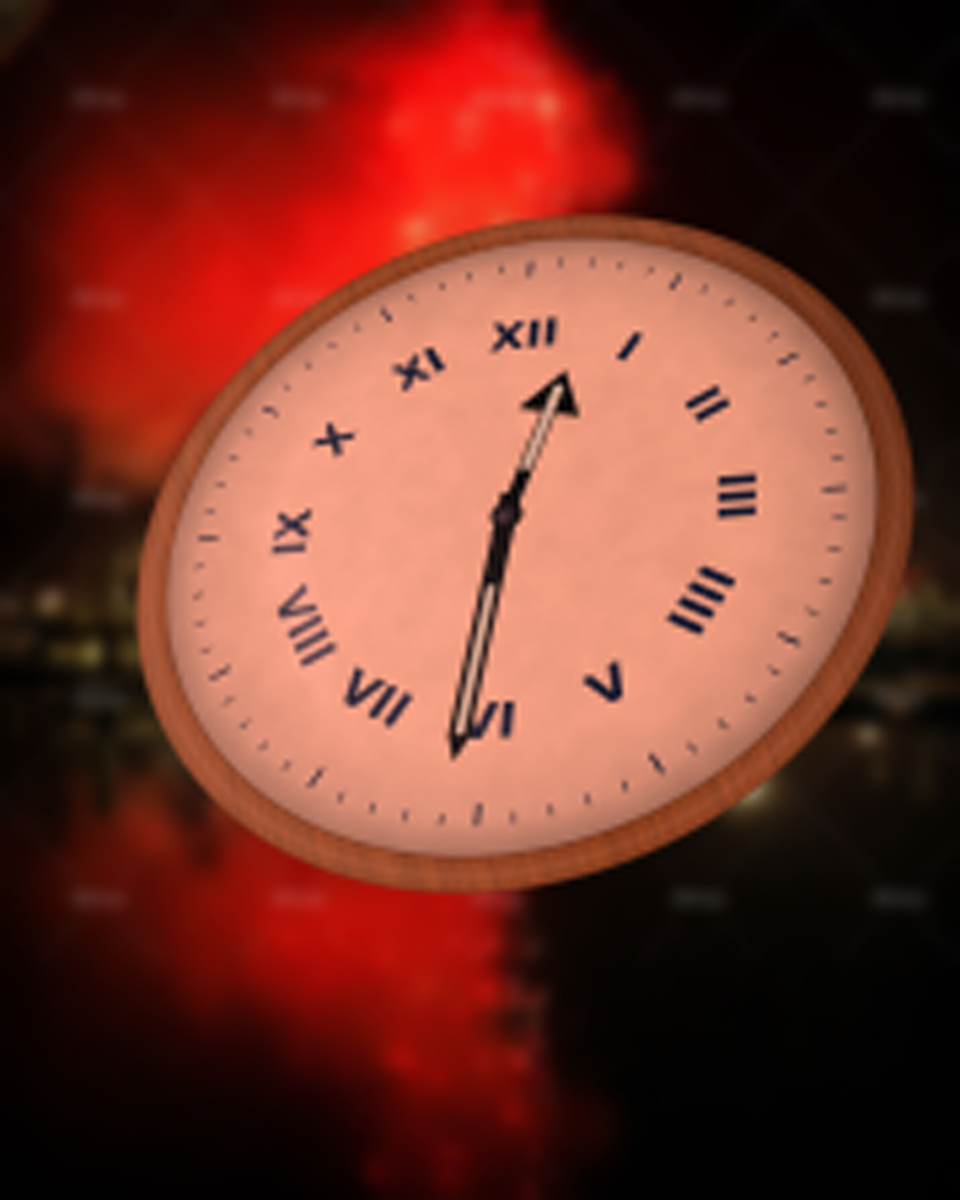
12:31
